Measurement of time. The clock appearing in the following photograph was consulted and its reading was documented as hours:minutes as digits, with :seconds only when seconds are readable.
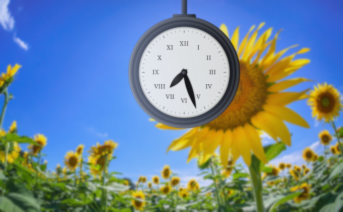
7:27
